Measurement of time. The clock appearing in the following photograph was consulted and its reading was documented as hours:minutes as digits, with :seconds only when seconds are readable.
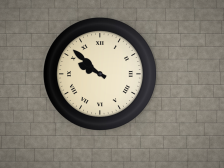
9:52
